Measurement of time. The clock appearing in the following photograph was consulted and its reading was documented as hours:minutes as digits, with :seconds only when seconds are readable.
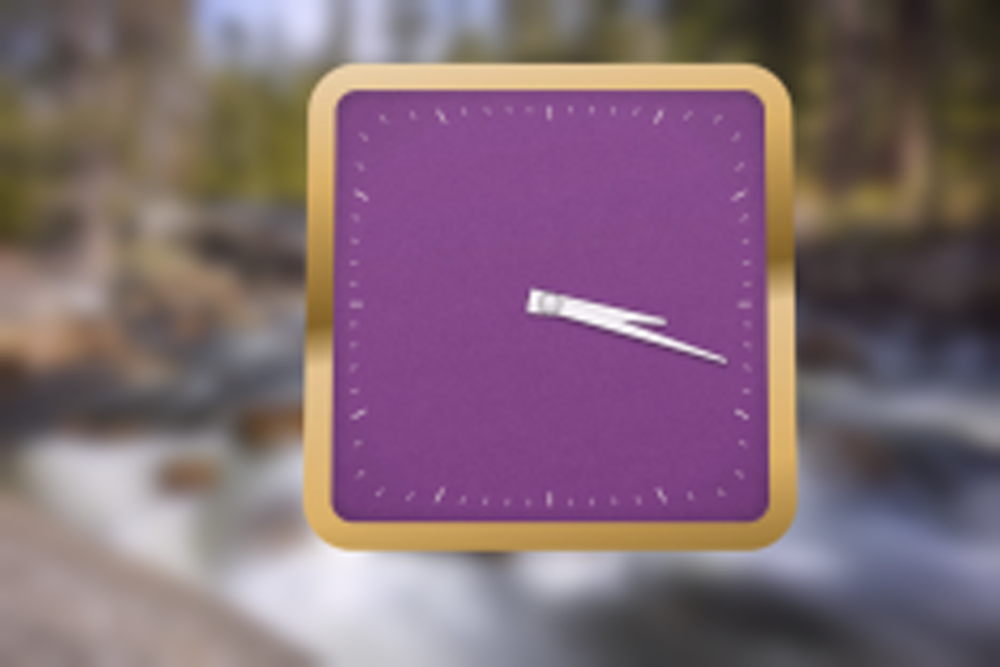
3:18
